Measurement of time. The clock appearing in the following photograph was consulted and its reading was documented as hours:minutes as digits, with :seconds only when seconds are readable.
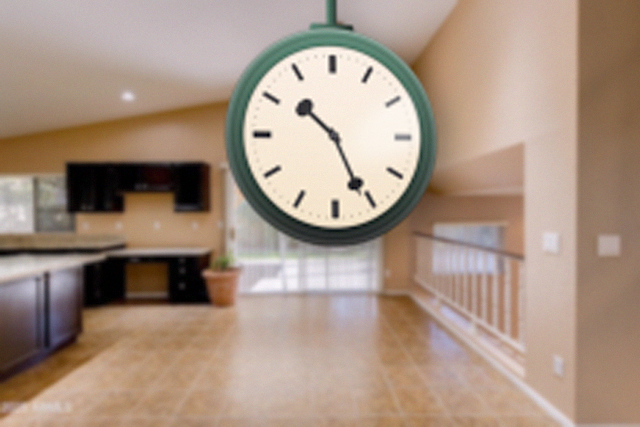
10:26
